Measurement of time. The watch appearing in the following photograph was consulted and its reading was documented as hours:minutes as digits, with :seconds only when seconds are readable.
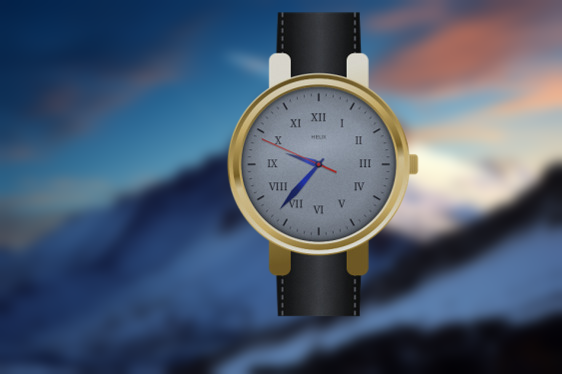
9:36:49
